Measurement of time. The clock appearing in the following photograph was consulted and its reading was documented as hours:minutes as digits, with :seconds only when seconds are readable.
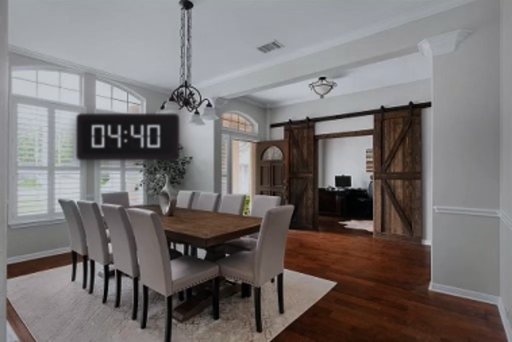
4:40
